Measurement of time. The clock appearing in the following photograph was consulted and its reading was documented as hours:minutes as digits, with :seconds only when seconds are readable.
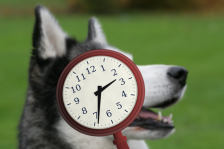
2:34
